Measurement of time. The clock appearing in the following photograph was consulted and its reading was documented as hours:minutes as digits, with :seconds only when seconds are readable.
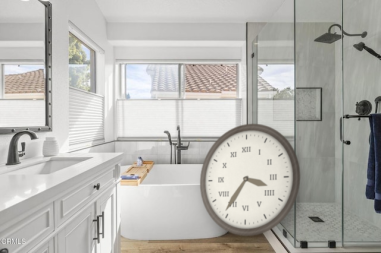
3:36
